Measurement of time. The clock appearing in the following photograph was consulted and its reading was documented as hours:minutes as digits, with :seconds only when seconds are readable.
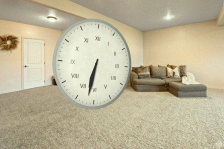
6:32
